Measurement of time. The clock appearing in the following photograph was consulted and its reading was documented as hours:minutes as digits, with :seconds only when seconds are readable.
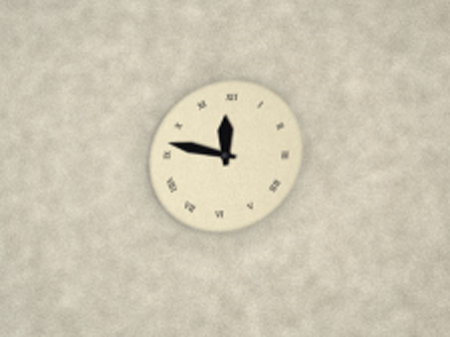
11:47
